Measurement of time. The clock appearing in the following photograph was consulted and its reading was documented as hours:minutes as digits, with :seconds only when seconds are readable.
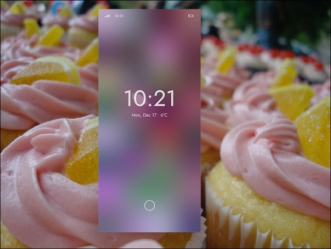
10:21
